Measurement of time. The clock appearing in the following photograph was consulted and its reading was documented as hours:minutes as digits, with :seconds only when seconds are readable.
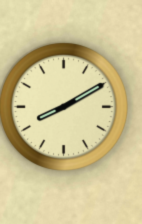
8:10
